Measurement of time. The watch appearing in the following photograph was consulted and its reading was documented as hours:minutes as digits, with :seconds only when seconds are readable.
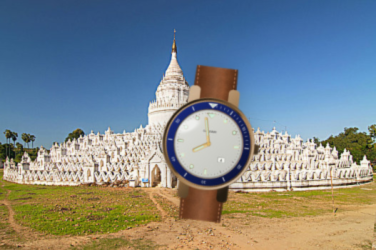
7:58
